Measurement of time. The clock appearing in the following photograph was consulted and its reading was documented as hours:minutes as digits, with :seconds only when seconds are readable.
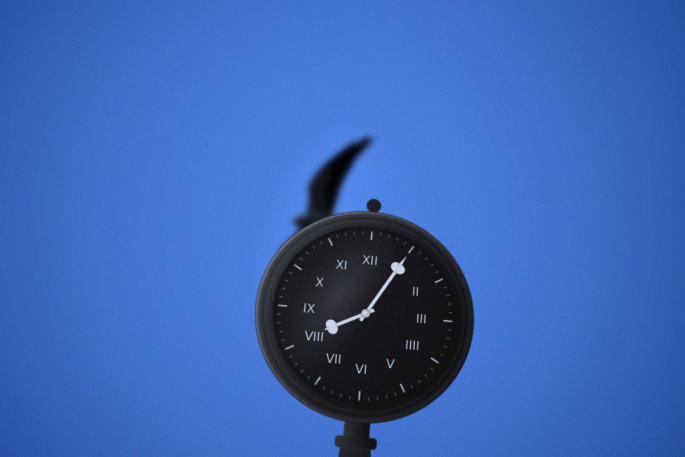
8:05
